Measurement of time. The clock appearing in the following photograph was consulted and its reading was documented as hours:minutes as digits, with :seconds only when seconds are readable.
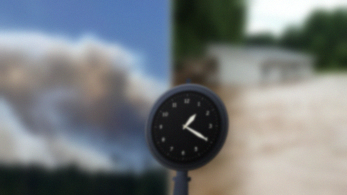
1:20
